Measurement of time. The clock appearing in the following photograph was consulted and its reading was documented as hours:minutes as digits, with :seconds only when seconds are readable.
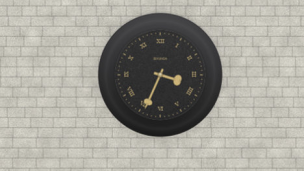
3:34
